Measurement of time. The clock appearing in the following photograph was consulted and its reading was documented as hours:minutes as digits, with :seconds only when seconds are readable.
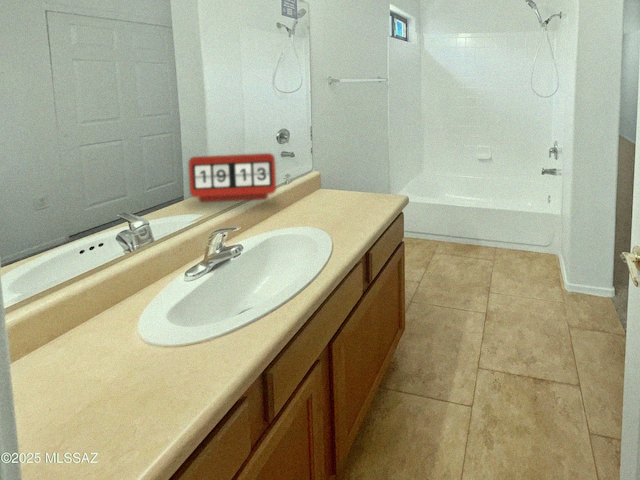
19:13
